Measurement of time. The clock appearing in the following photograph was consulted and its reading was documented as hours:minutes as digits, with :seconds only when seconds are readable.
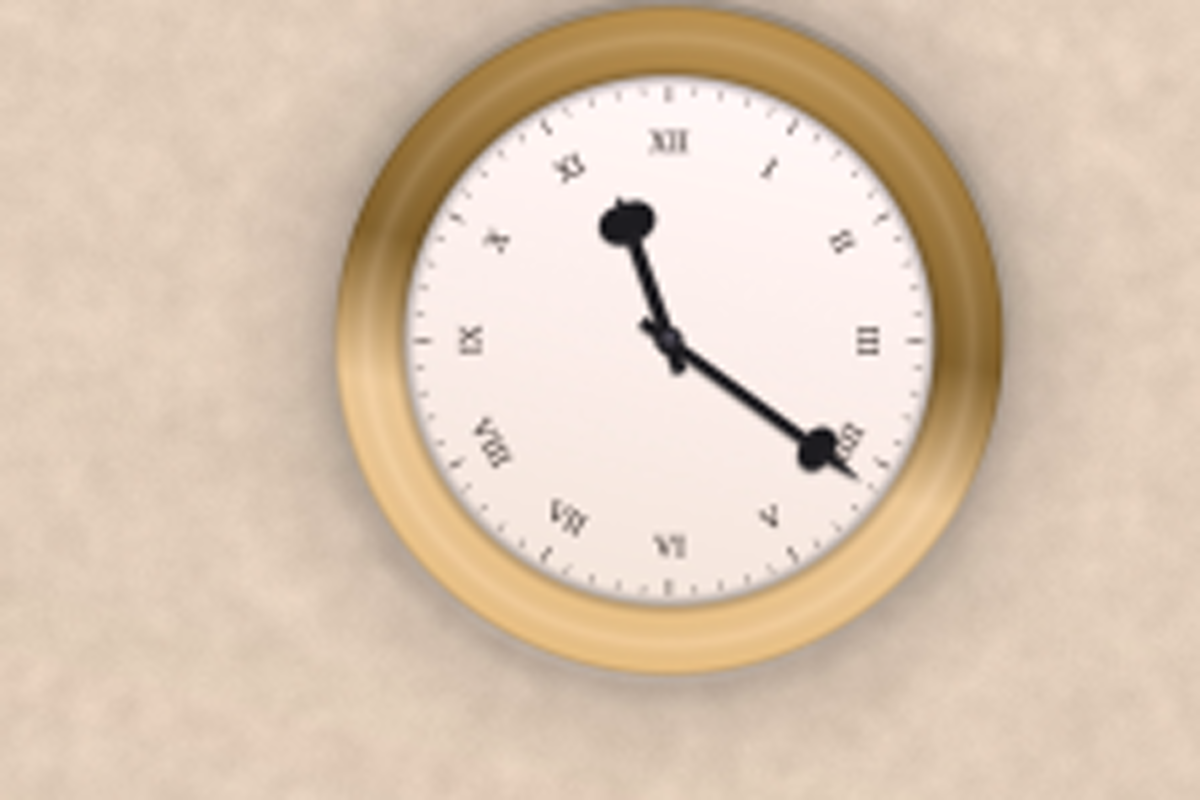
11:21
